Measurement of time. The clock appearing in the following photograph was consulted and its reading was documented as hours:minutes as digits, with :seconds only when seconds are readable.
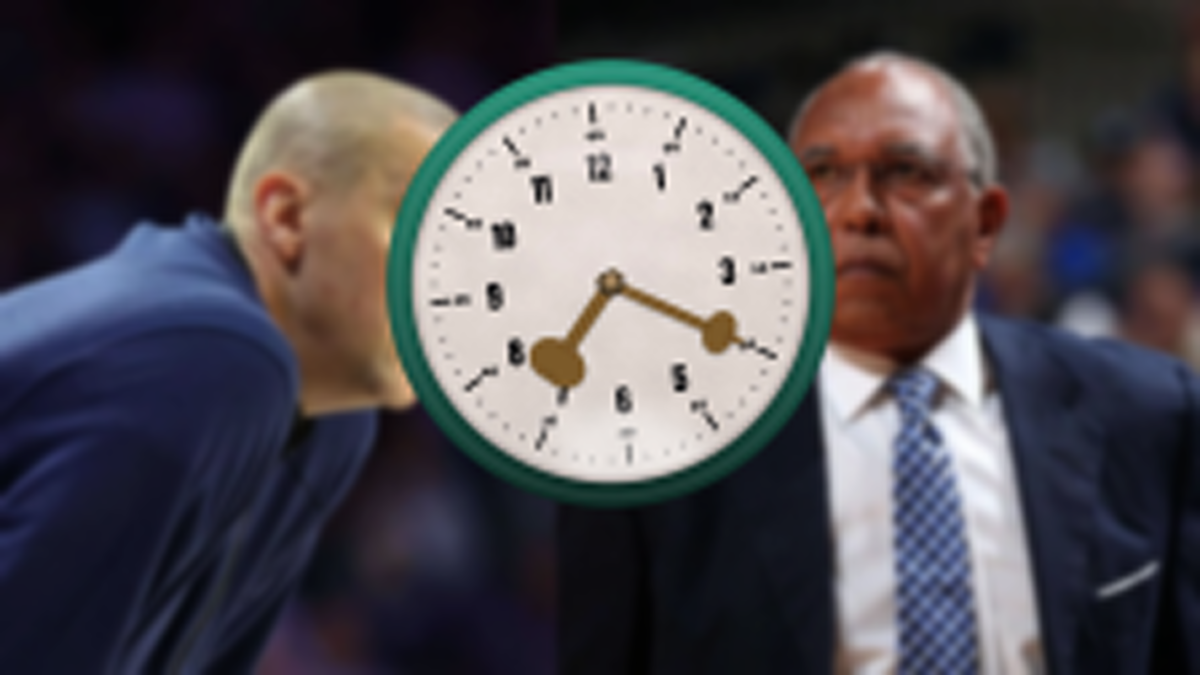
7:20
